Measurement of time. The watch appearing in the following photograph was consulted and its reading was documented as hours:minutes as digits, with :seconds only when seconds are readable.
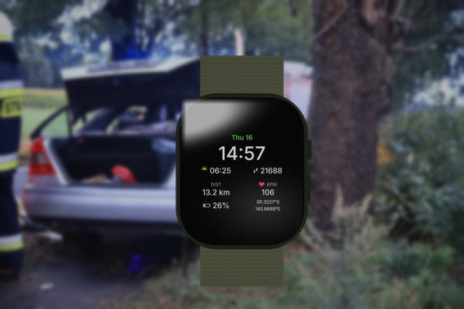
14:57
